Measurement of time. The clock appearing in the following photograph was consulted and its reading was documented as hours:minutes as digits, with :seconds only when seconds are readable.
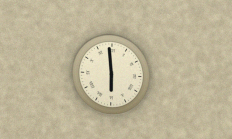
5:59
